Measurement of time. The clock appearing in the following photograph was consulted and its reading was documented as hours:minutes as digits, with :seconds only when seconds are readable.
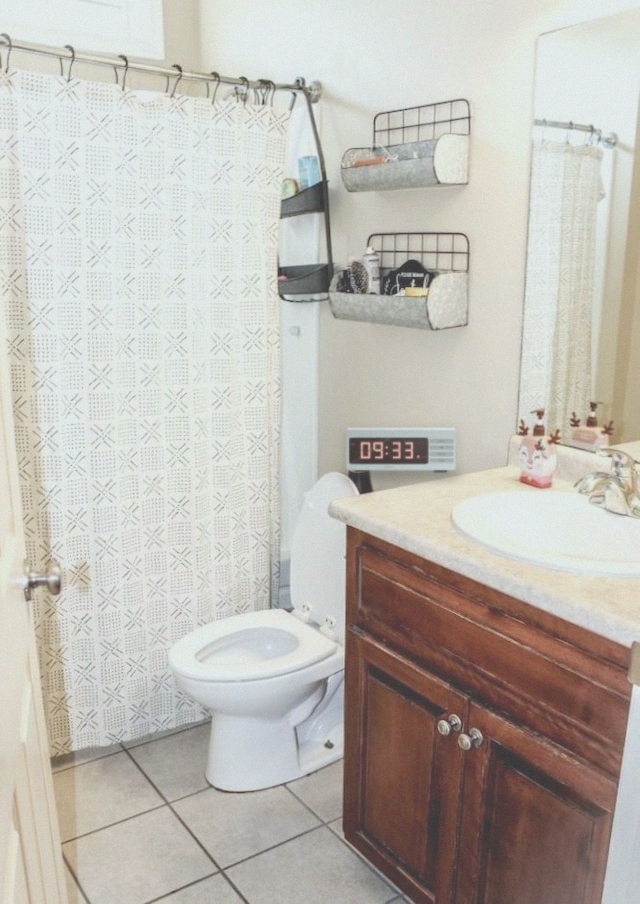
9:33
